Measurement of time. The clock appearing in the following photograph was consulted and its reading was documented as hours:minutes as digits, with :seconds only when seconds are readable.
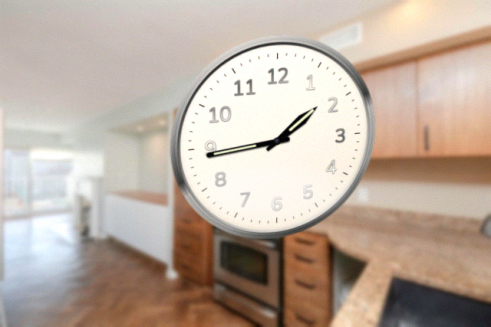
1:44
